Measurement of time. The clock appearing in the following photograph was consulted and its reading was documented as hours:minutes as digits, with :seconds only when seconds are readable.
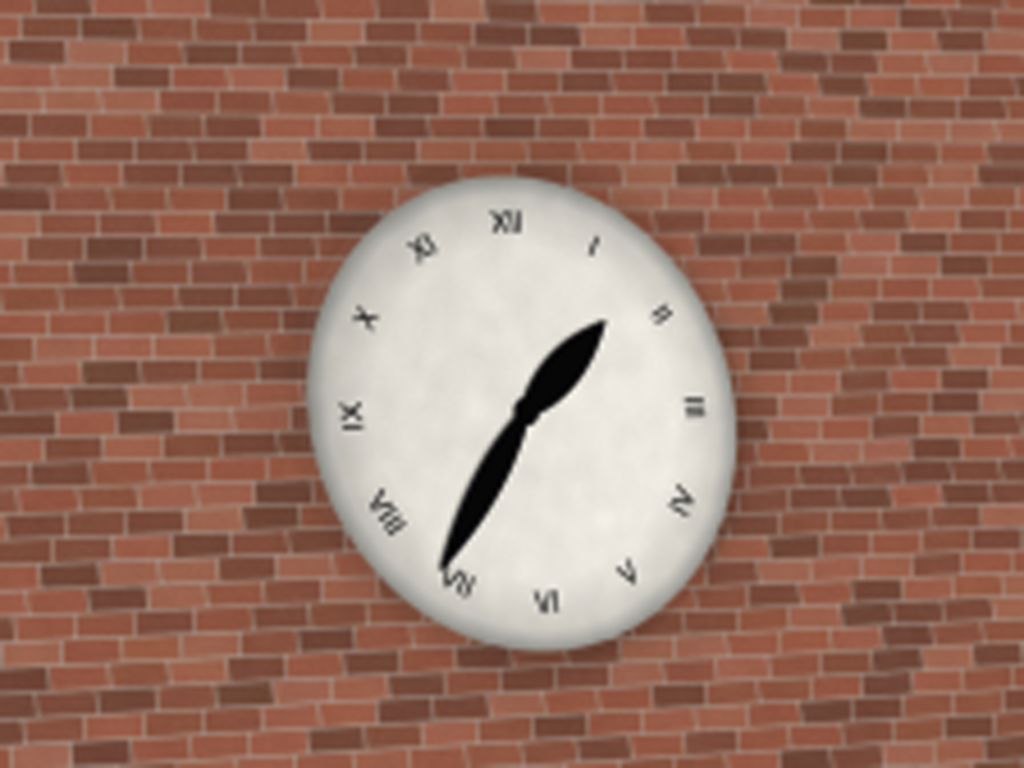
1:36
